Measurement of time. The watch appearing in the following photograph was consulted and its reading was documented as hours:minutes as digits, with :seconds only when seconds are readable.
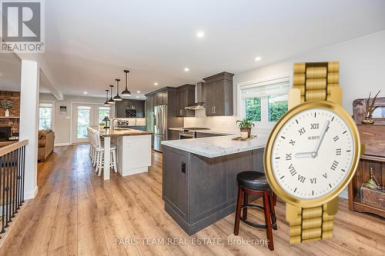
9:04
